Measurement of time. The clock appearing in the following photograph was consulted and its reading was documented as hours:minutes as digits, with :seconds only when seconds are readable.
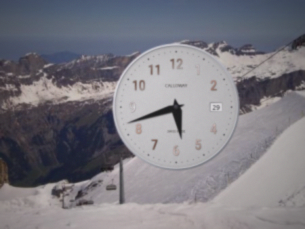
5:42
